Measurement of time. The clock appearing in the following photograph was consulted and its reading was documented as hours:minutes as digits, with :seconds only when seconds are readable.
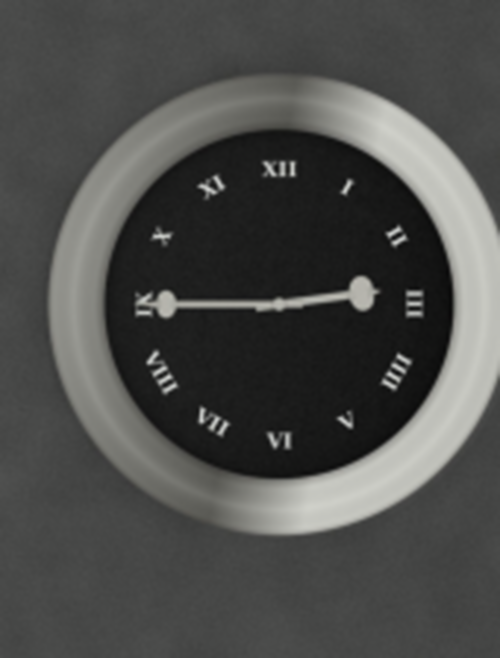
2:45
